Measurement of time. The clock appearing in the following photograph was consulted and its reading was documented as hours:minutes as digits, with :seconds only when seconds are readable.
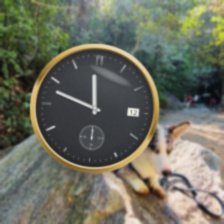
11:48
